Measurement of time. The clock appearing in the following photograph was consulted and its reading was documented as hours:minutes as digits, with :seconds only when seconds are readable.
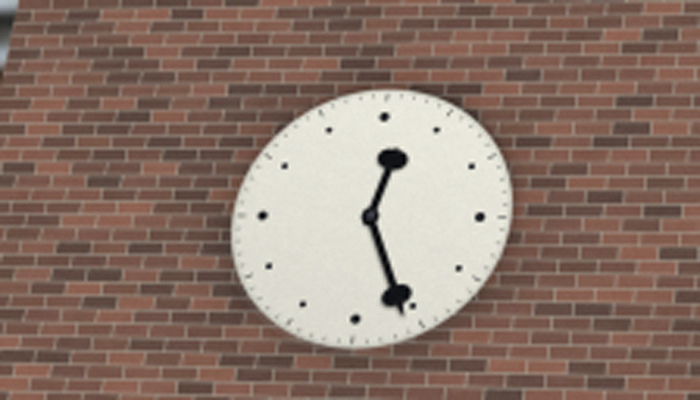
12:26
